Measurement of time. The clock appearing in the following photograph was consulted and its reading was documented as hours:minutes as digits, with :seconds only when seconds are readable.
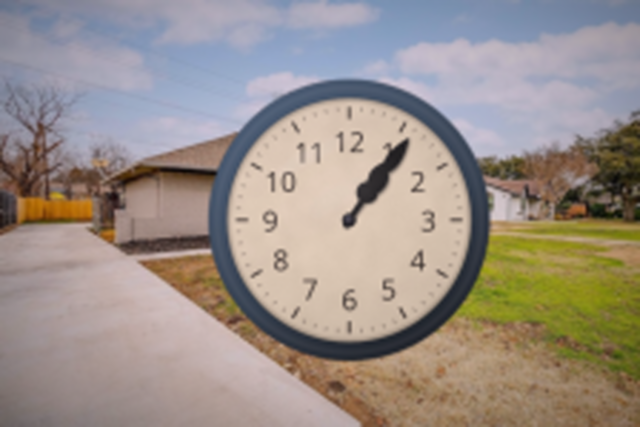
1:06
